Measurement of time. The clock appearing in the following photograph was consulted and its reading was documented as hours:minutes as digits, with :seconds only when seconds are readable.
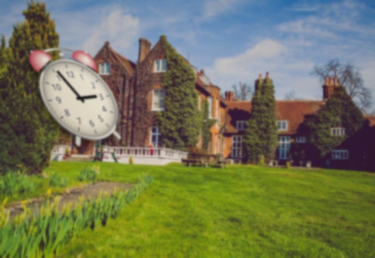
2:56
